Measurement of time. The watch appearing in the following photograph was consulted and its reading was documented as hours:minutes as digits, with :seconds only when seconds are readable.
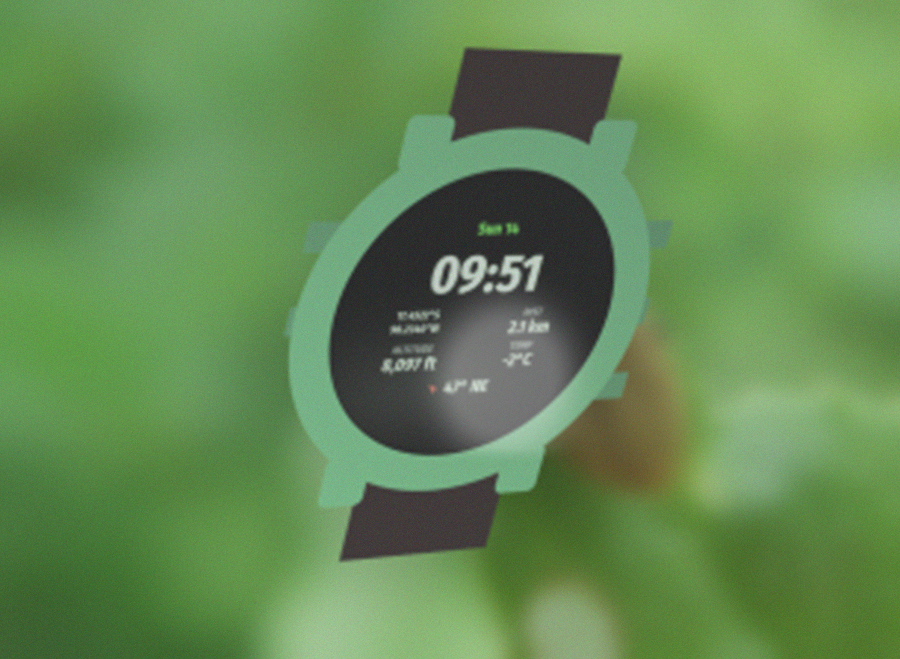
9:51
